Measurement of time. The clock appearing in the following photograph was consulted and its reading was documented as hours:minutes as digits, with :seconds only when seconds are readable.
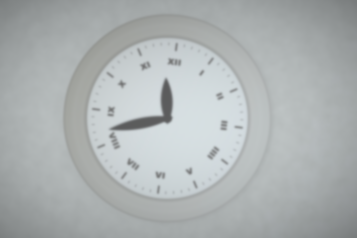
11:42
